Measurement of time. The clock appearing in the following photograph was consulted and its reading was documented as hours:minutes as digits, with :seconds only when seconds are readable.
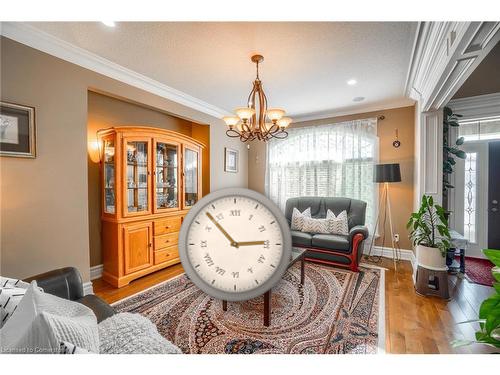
2:53
